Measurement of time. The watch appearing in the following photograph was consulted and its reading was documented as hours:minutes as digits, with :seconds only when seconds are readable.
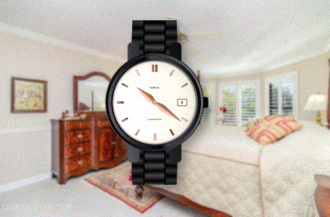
10:21
